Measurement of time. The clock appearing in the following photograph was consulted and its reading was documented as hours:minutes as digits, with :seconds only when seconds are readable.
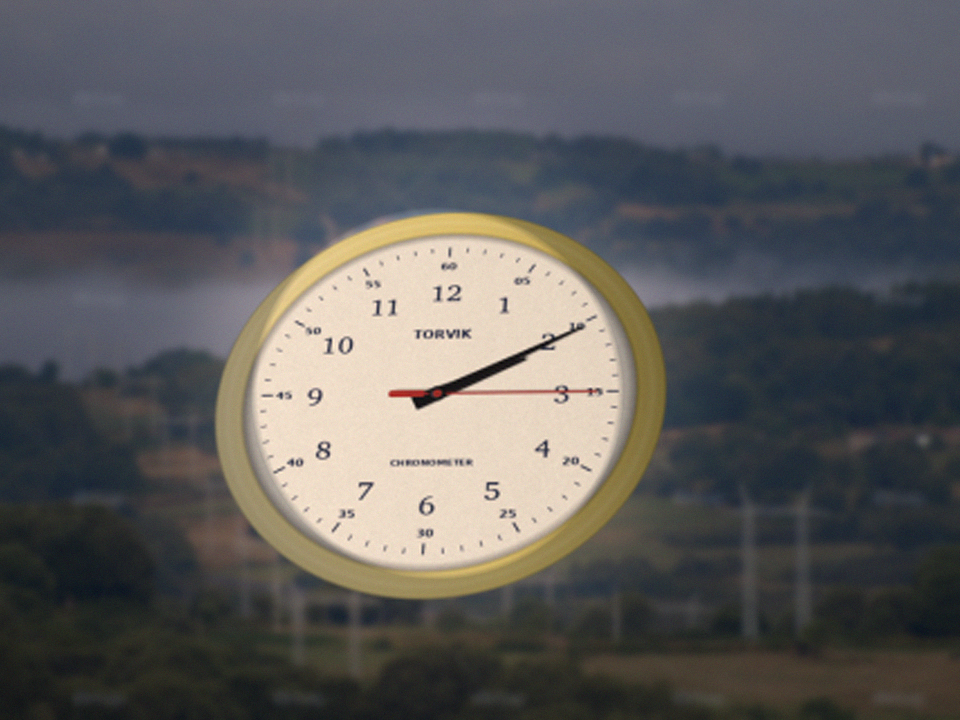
2:10:15
